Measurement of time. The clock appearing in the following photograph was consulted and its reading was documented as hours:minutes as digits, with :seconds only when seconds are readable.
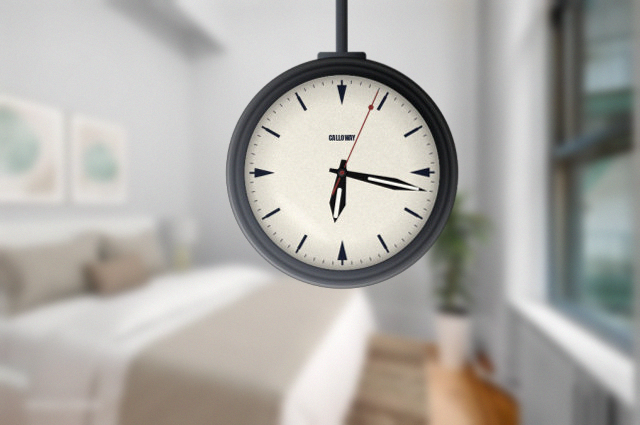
6:17:04
